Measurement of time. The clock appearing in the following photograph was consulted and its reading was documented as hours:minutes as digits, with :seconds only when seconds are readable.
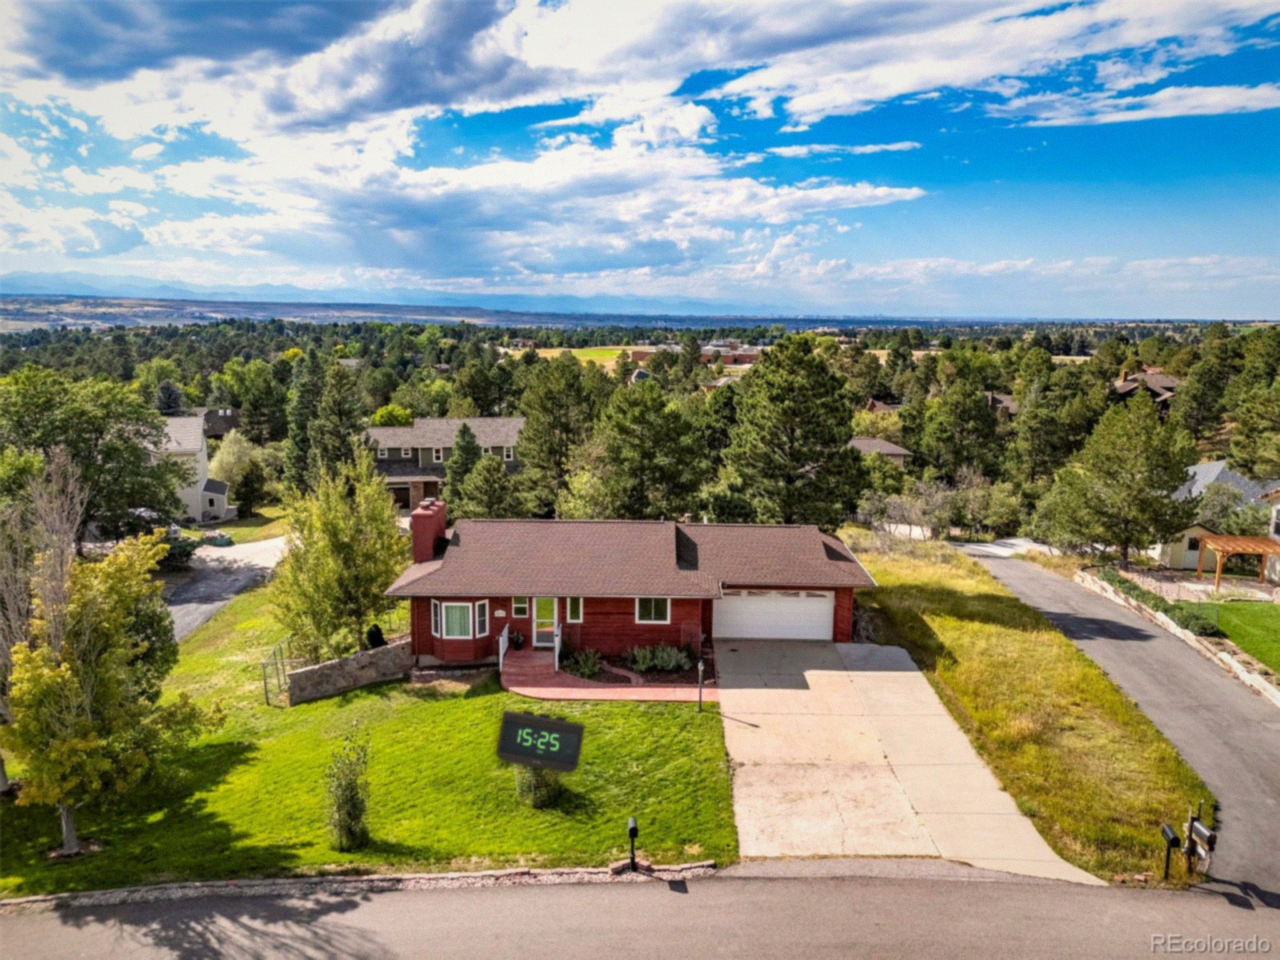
15:25
